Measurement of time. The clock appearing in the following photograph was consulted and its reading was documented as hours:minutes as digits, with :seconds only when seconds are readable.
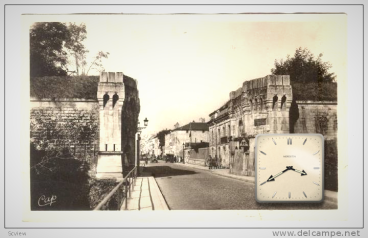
3:40
